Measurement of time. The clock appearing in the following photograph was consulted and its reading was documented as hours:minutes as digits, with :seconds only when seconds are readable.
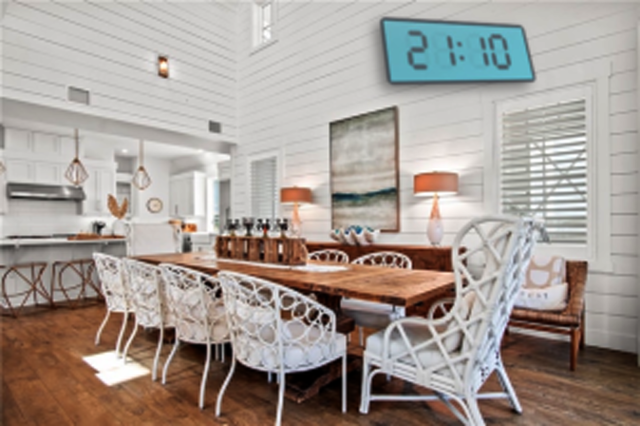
21:10
